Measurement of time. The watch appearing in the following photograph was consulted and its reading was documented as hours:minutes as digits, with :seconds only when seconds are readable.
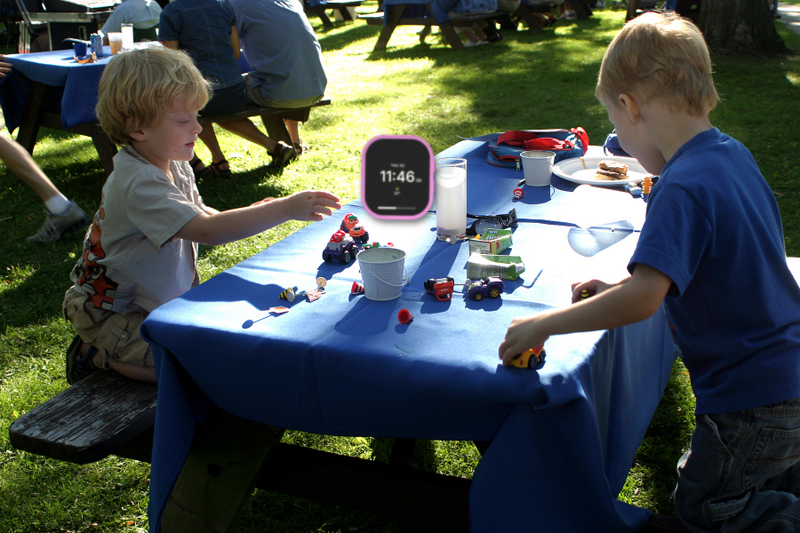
11:46
